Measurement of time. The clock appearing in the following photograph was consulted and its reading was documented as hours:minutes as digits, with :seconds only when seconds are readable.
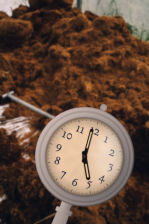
4:59
